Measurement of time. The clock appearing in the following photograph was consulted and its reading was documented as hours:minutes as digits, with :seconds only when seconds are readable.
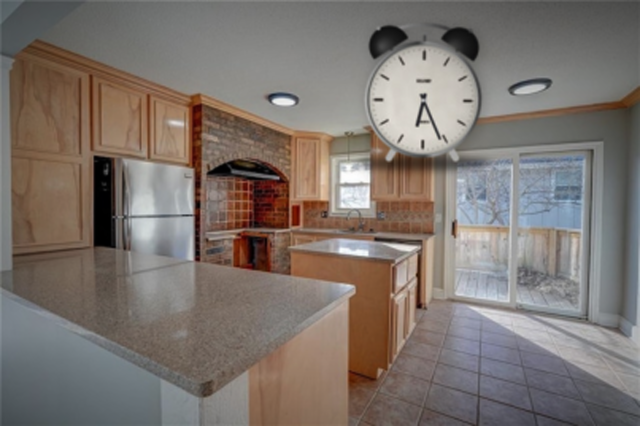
6:26
